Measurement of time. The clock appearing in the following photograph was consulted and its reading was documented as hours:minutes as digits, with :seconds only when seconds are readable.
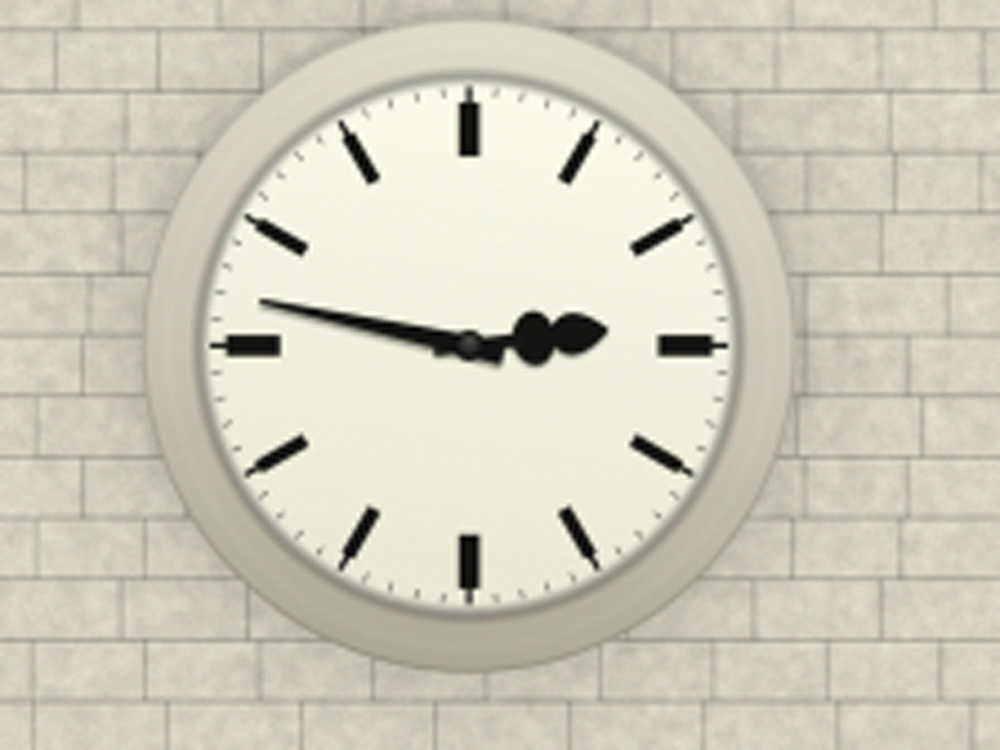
2:47
